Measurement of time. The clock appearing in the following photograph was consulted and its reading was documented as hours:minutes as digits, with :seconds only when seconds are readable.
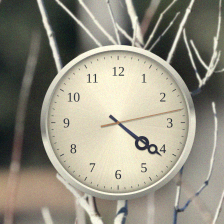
4:21:13
